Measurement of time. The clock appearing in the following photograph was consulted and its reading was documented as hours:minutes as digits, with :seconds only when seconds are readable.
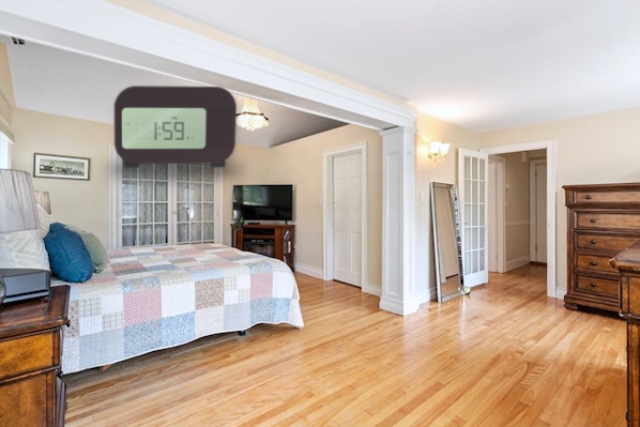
1:59
